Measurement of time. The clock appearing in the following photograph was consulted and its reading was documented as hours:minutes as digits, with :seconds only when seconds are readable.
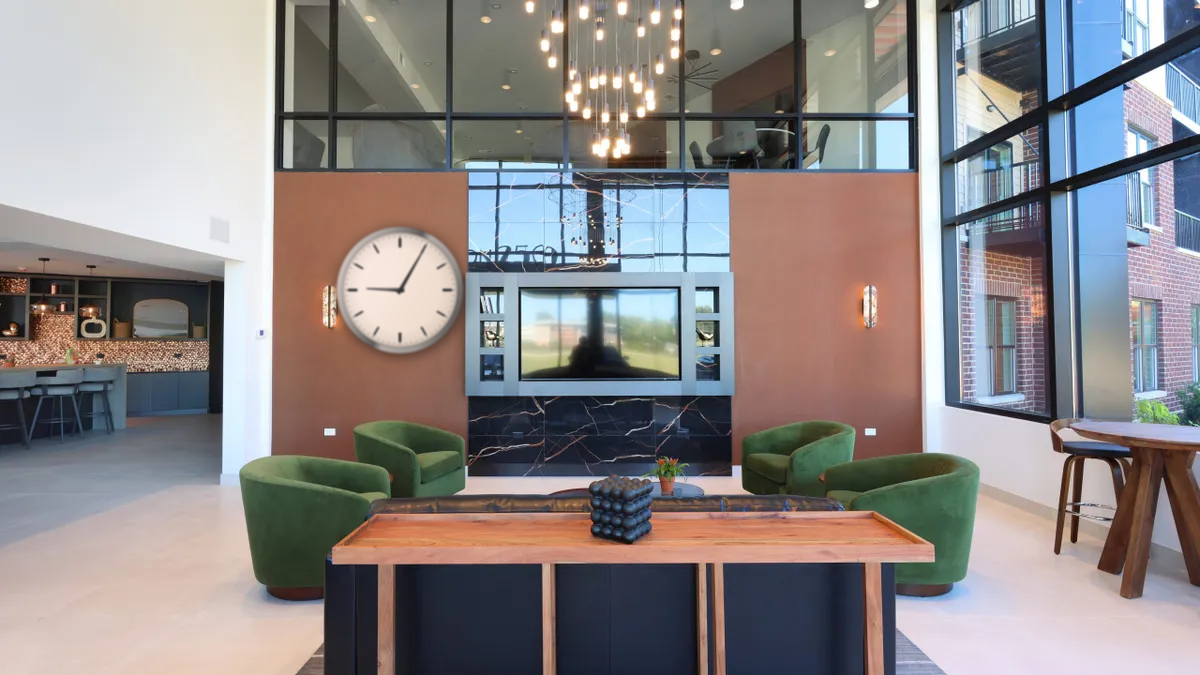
9:05
